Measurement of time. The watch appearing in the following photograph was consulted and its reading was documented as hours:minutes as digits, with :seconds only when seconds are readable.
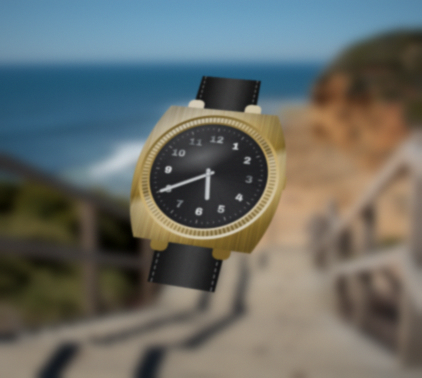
5:40
